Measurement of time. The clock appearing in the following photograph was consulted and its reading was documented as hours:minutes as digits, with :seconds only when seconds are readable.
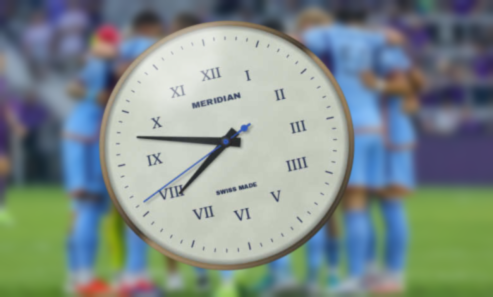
7:47:41
